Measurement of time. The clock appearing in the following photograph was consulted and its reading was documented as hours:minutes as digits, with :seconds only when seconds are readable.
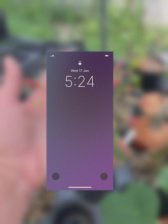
5:24
